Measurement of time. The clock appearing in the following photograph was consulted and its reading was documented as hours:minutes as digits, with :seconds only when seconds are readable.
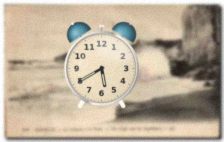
5:40
